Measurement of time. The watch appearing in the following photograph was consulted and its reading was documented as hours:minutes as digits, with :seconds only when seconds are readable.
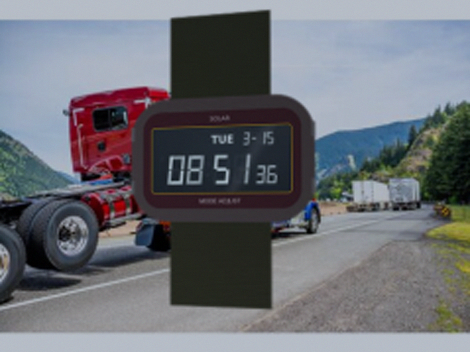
8:51:36
